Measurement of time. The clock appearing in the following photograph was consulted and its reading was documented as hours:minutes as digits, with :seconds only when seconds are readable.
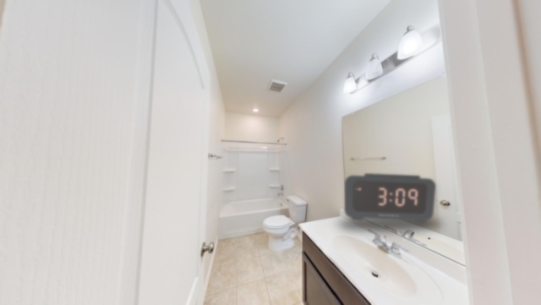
3:09
